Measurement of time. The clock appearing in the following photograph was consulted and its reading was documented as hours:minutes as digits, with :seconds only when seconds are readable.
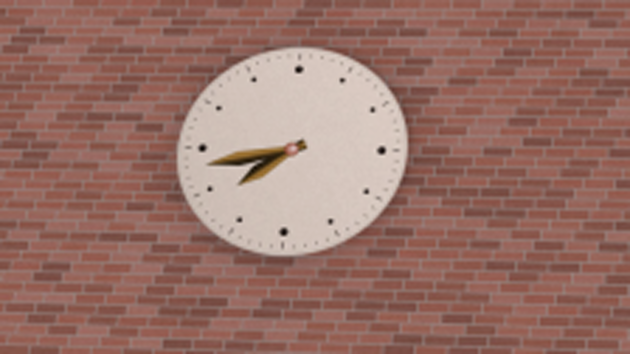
7:43
